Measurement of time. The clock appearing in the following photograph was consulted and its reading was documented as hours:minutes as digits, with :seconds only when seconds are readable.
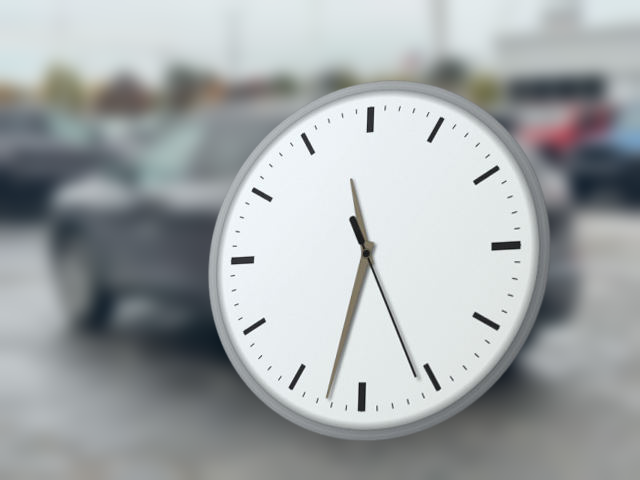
11:32:26
